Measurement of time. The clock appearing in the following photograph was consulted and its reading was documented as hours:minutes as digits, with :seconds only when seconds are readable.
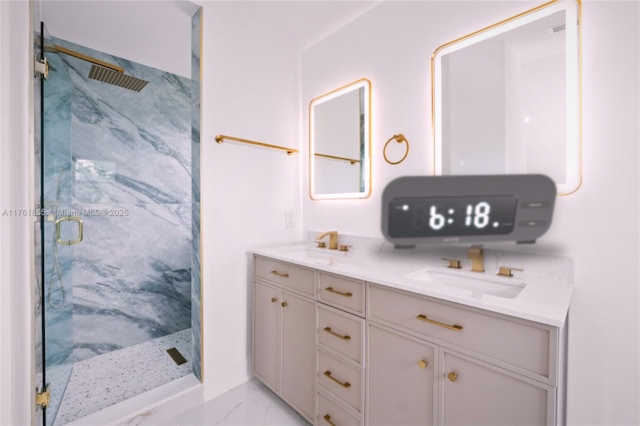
6:18
